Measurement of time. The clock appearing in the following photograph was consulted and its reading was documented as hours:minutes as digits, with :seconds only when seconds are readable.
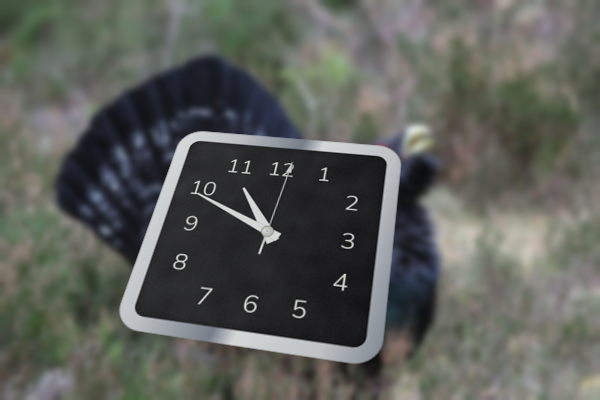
10:49:01
